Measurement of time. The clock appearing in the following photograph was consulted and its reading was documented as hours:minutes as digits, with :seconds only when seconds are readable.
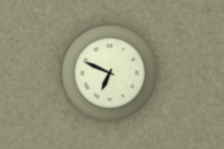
6:49
